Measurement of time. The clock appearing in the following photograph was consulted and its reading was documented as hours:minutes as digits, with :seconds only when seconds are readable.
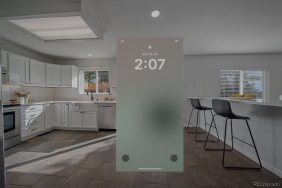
2:07
